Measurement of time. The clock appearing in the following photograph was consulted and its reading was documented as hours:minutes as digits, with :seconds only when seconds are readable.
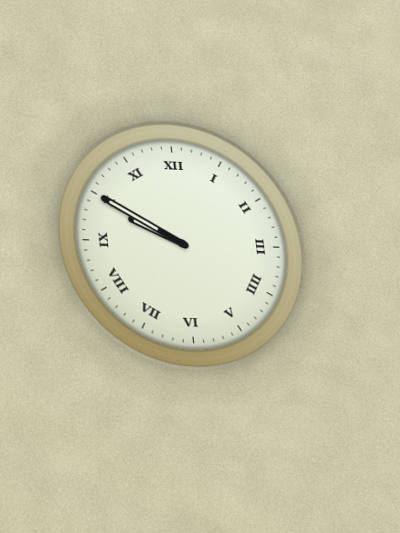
9:50
